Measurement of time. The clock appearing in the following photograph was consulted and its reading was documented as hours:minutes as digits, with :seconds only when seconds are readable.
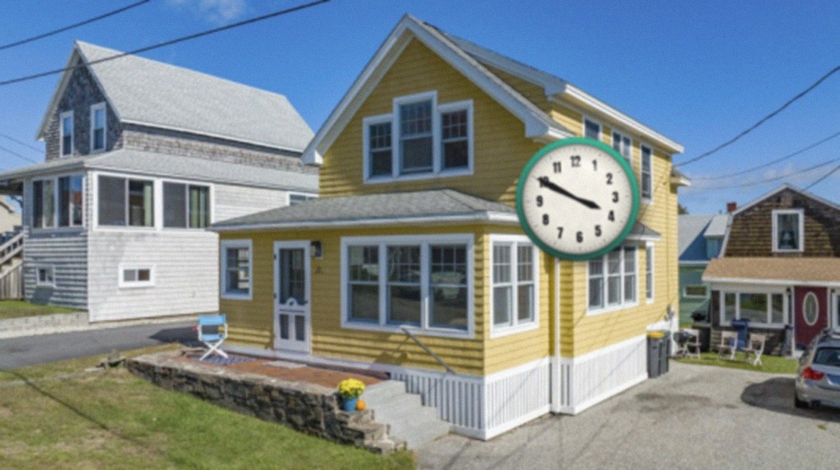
3:50
